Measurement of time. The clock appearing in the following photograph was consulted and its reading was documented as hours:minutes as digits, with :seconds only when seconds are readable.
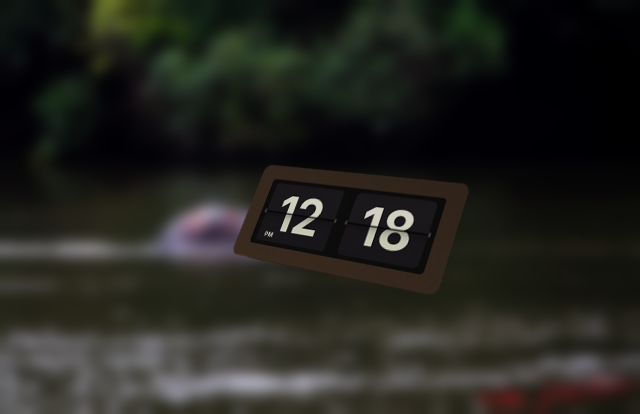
12:18
